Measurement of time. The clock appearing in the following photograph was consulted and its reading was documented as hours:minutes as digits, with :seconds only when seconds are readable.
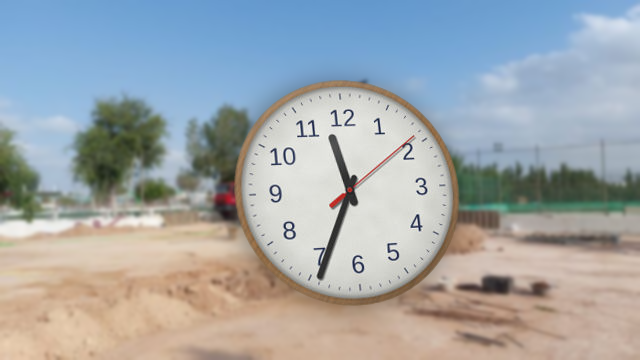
11:34:09
